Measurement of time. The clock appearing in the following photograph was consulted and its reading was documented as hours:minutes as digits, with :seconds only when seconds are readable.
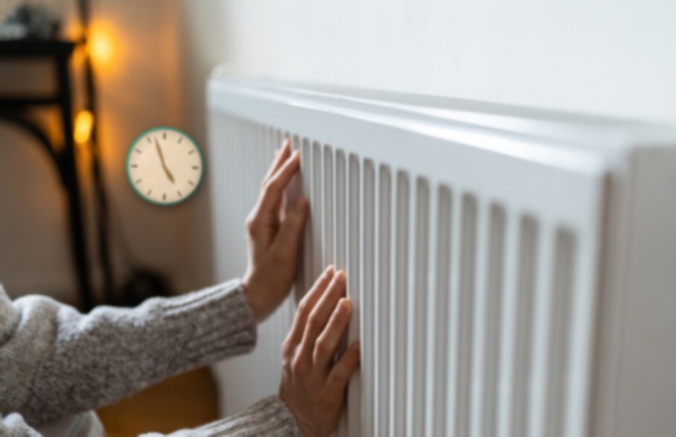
4:57
